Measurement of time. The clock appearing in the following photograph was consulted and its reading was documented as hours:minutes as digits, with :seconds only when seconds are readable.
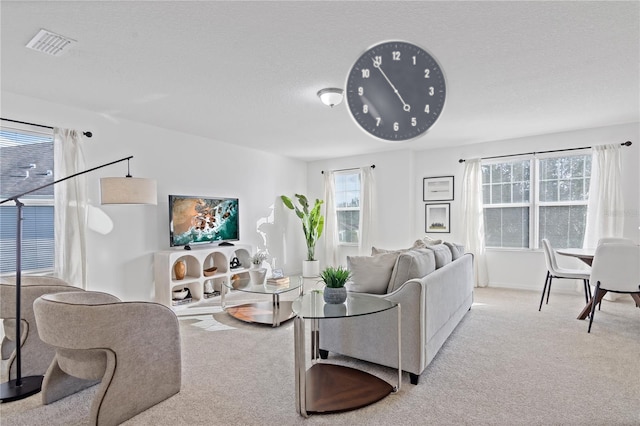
4:54
